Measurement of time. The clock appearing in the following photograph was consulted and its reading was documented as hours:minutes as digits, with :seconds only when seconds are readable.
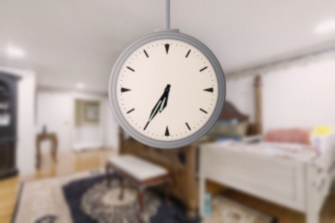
6:35
